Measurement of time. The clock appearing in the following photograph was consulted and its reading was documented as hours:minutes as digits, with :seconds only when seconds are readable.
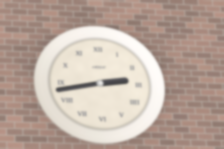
2:43
